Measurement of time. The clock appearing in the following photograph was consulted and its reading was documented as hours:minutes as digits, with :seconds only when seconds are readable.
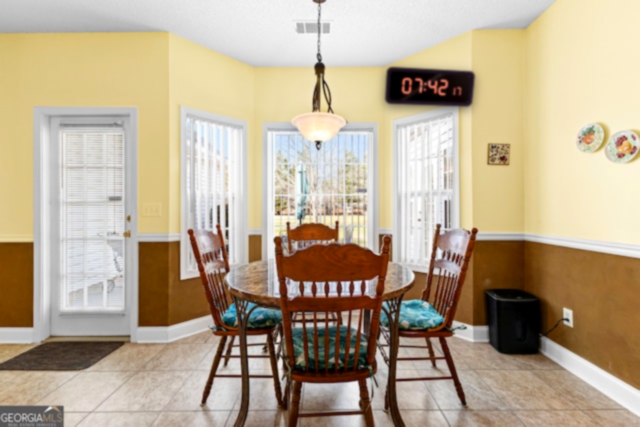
7:42
